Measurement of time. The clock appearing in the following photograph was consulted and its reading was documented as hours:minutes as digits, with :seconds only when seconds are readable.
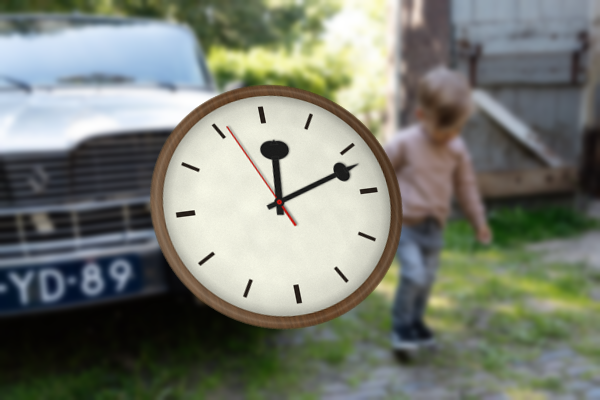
12:11:56
